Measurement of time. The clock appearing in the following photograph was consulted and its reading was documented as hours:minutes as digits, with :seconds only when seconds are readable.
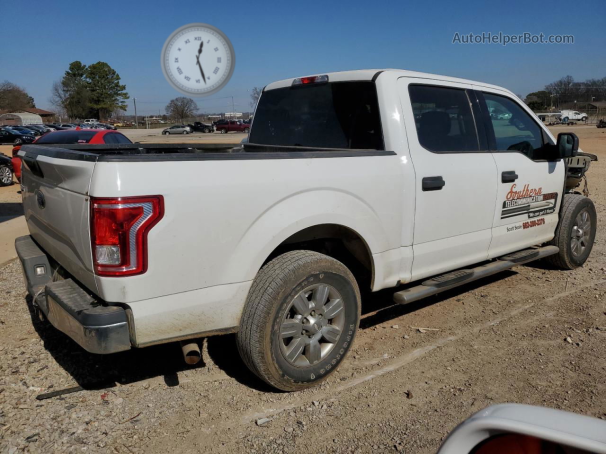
12:27
